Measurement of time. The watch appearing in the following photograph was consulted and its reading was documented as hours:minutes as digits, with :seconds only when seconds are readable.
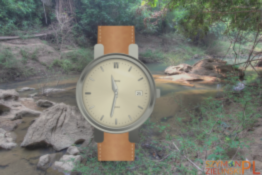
11:32
